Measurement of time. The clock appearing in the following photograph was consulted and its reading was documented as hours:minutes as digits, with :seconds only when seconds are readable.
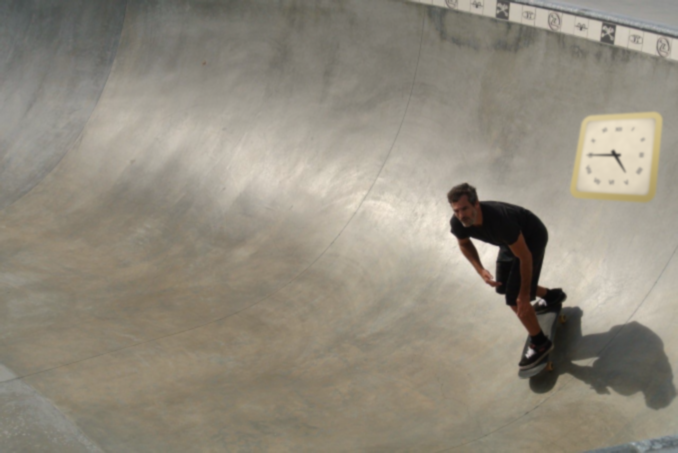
4:45
